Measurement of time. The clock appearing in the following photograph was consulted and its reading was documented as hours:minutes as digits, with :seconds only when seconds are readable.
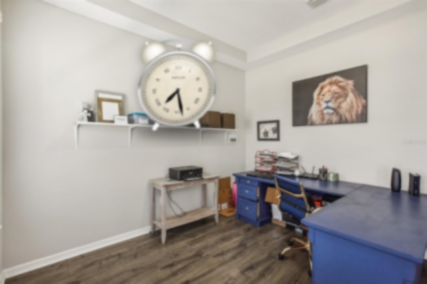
7:28
